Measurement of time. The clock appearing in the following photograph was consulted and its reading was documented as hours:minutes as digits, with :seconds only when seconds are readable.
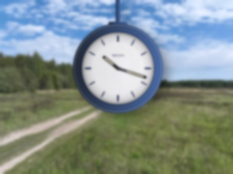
10:18
